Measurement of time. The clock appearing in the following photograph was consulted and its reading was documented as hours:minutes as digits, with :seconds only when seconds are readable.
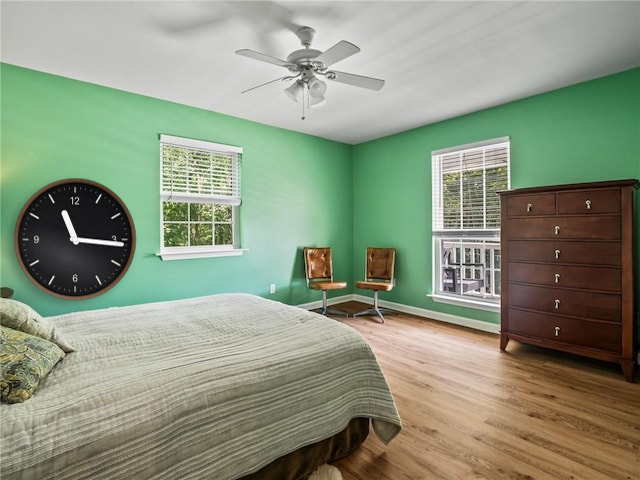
11:16
